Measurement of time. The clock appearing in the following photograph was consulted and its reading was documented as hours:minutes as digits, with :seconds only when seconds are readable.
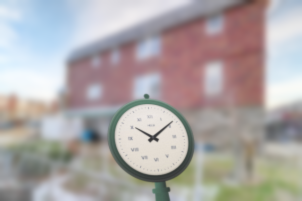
10:09
